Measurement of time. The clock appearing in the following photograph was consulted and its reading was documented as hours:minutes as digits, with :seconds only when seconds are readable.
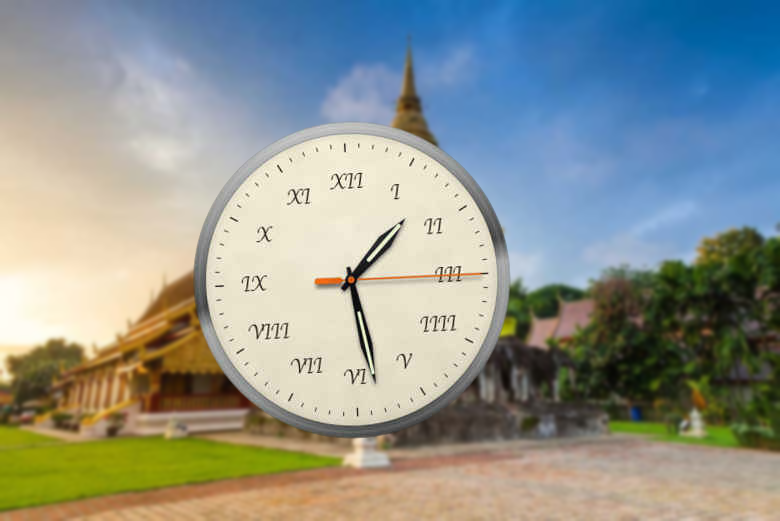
1:28:15
